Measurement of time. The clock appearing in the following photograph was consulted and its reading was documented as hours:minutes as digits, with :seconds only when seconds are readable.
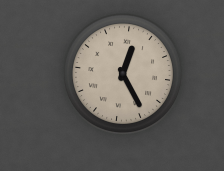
12:24
